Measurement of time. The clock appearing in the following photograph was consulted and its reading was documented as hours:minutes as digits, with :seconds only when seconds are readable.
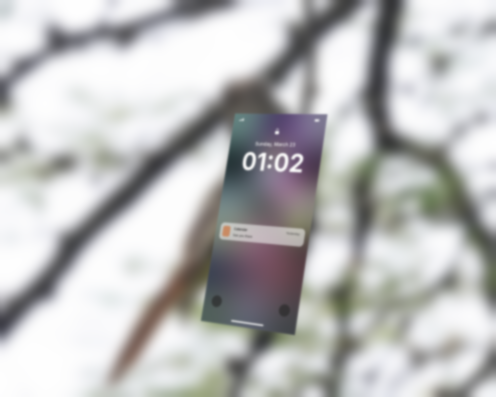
1:02
